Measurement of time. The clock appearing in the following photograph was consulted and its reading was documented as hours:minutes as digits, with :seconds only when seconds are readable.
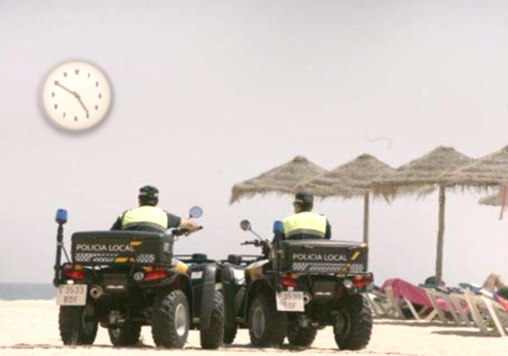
4:50
